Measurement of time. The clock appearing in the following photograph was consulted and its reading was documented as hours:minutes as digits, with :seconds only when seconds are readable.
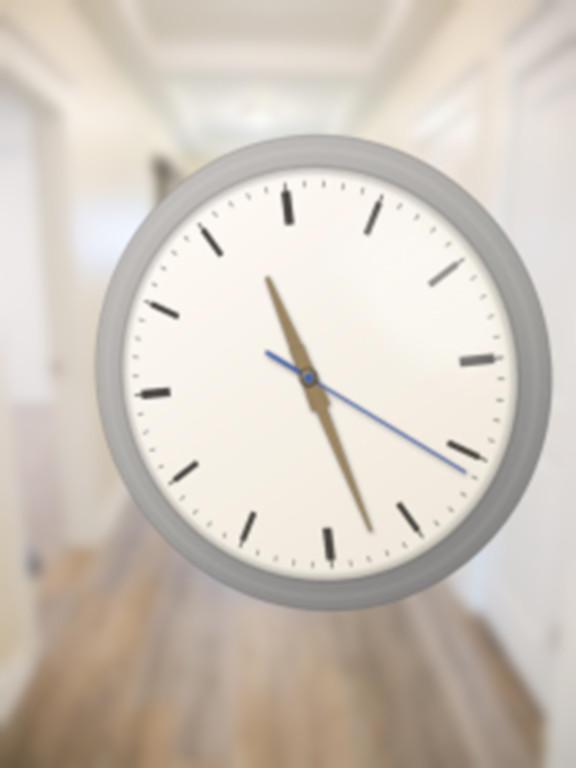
11:27:21
